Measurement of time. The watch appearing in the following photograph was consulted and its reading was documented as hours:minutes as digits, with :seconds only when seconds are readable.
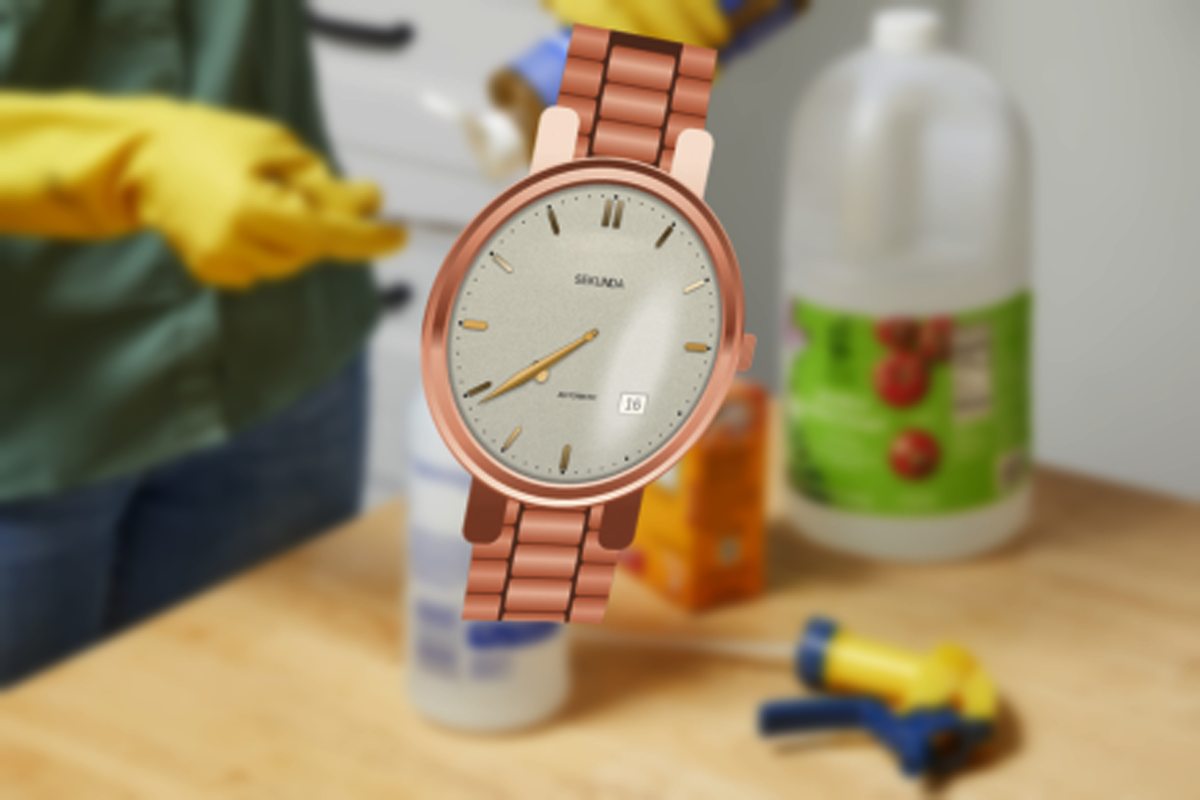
7:39
